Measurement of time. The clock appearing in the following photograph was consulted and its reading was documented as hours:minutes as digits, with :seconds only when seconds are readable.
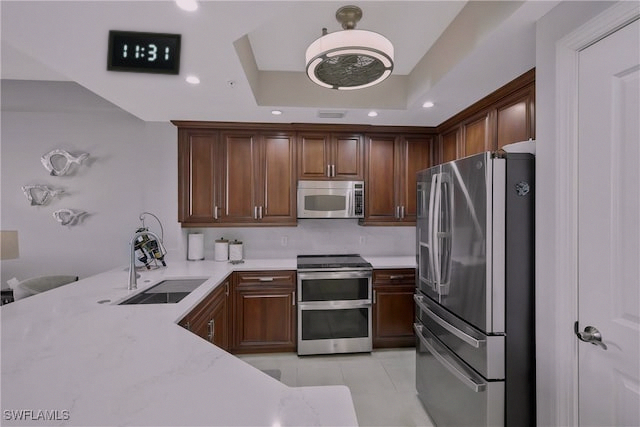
11:31
